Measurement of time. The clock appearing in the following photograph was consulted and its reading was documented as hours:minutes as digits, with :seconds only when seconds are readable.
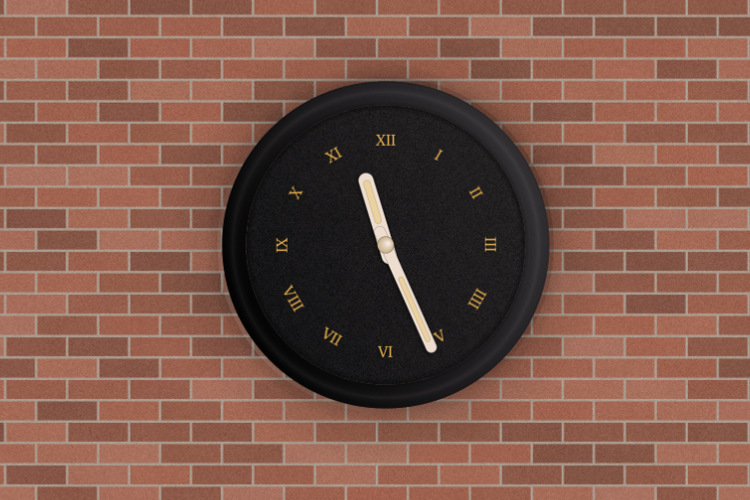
11:26
